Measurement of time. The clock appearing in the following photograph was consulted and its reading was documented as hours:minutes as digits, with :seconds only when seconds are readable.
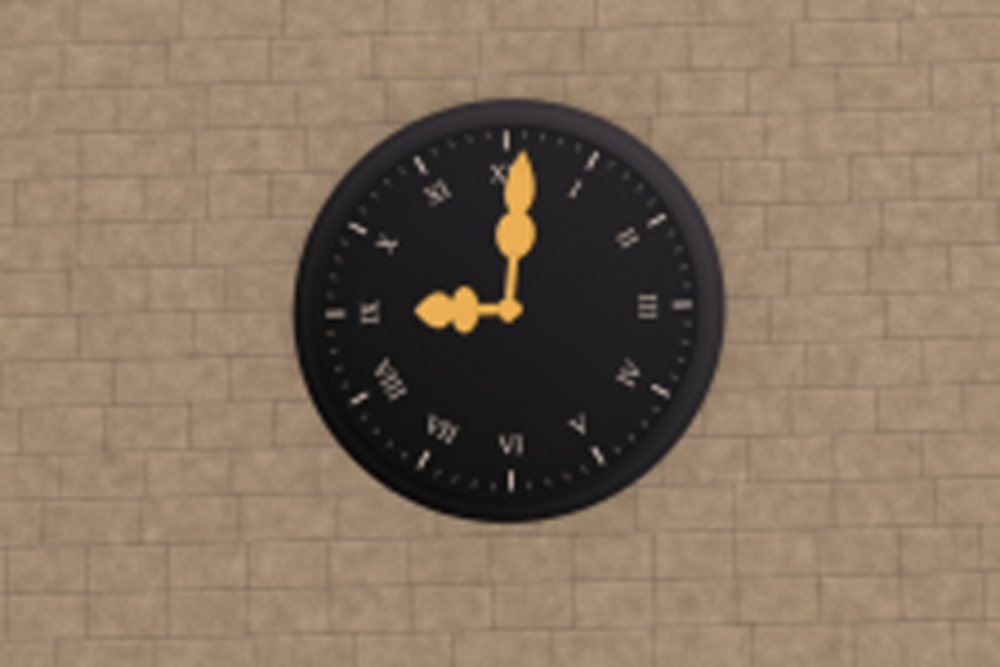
9:01
